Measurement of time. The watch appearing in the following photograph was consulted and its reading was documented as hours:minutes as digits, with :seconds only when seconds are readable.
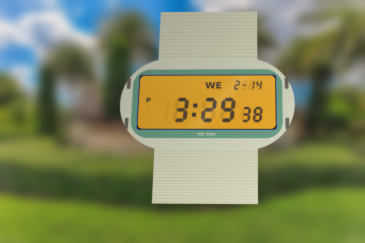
3:29:38
